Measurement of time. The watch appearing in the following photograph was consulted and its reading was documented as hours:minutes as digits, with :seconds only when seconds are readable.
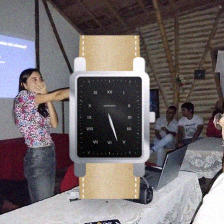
5:27
